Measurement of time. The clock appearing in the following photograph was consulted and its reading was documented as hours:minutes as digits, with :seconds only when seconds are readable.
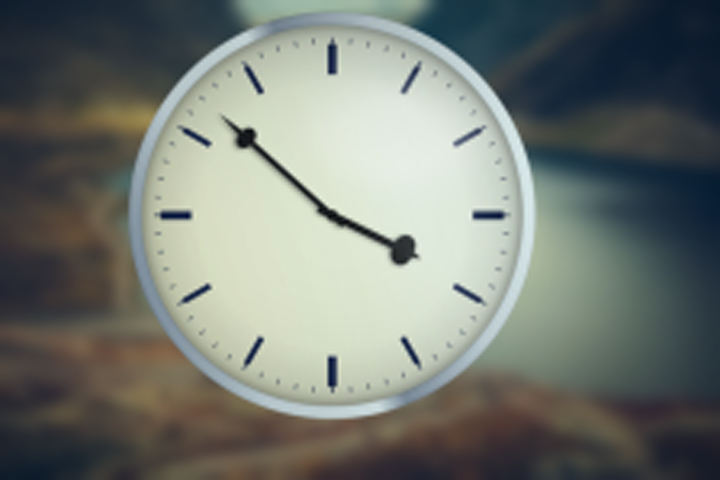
3:52
